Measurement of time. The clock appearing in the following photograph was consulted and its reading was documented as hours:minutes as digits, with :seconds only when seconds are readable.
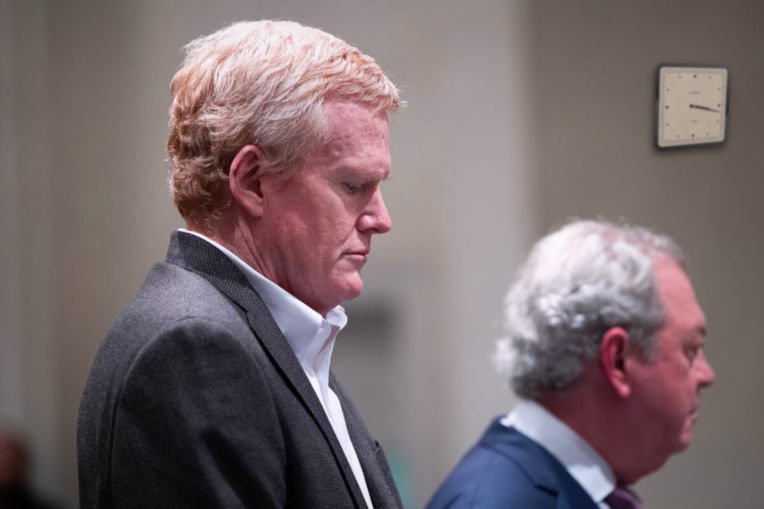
3:17
